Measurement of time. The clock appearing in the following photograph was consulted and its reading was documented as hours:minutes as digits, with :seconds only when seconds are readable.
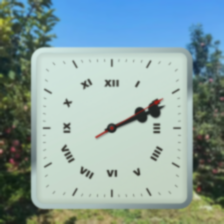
2:11:10
